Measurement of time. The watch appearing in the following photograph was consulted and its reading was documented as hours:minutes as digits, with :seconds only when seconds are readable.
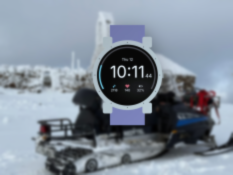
10:11
